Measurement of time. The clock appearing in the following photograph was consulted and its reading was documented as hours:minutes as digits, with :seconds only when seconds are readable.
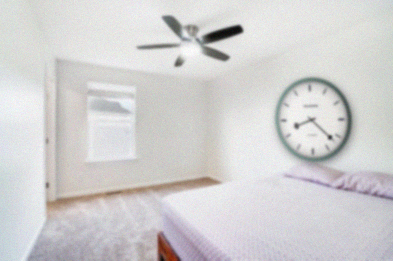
8:22
